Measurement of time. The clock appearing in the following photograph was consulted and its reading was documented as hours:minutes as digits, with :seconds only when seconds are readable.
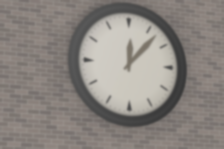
12:07
